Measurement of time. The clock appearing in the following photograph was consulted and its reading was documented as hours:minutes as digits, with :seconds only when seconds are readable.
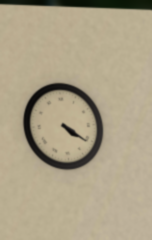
4:21
